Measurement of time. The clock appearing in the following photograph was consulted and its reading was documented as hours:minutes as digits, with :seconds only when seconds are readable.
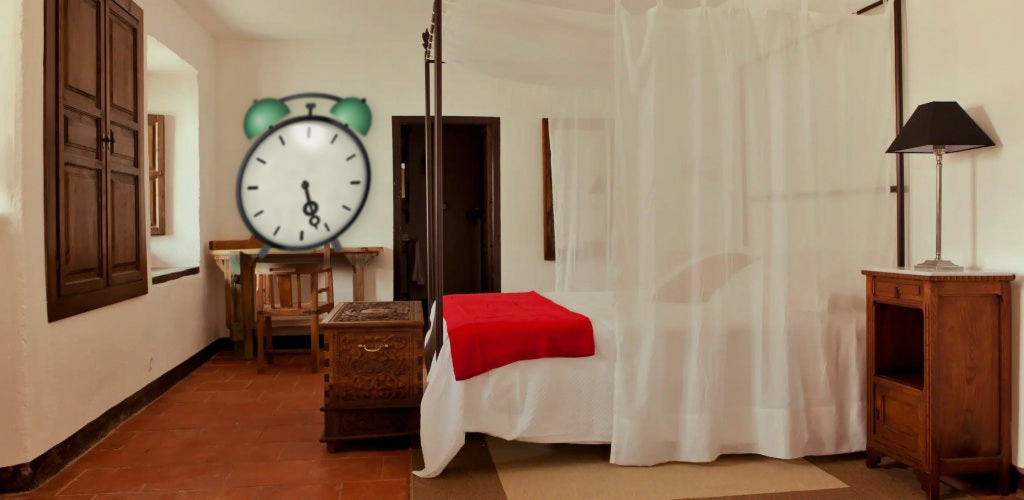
5:27
